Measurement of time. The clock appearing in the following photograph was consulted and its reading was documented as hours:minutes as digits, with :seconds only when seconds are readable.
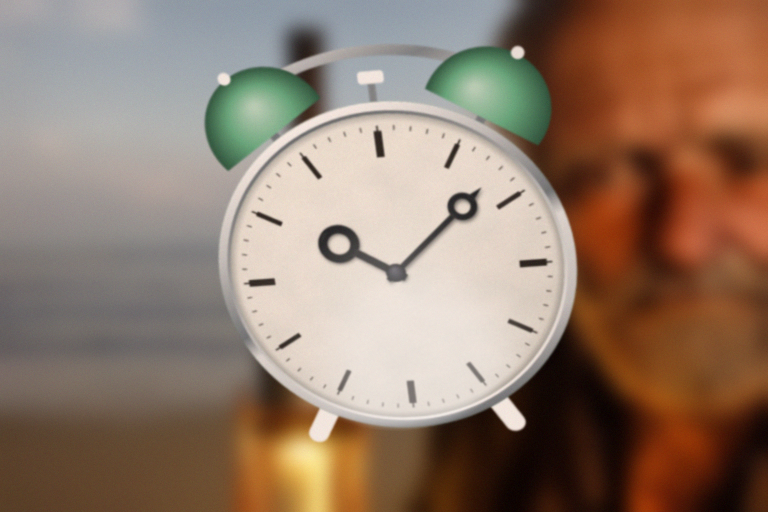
10:08
